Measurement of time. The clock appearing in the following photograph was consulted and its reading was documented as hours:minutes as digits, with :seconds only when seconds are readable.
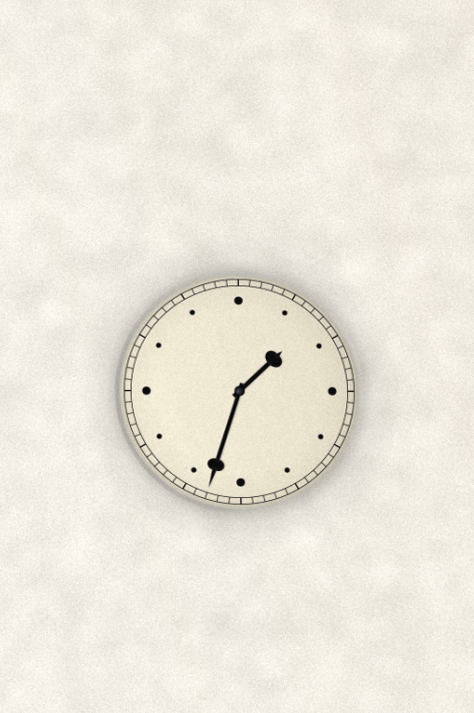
1:33
